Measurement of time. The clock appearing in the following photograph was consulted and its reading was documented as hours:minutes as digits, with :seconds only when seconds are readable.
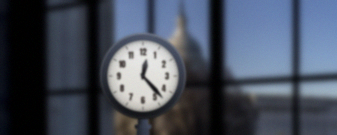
12:23
